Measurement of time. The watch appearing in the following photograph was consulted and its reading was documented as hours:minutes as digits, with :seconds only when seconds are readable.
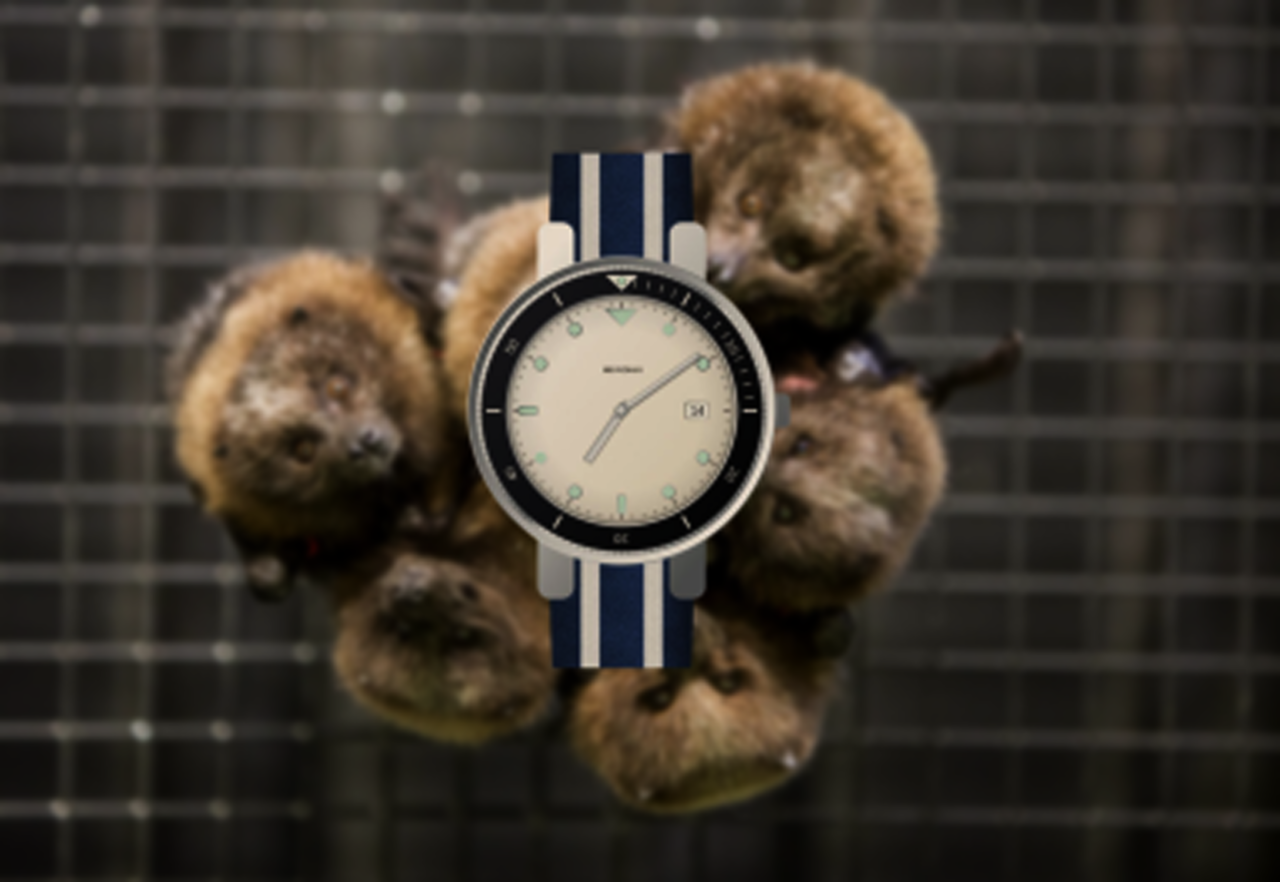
7:09
